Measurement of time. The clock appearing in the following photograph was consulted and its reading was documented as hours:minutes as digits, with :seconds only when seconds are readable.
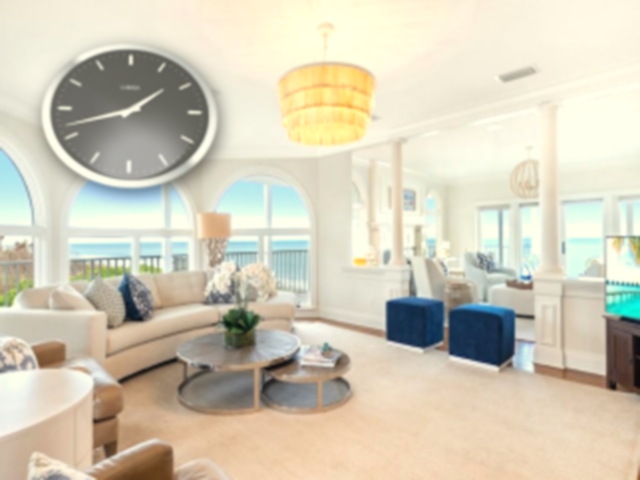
1:42
